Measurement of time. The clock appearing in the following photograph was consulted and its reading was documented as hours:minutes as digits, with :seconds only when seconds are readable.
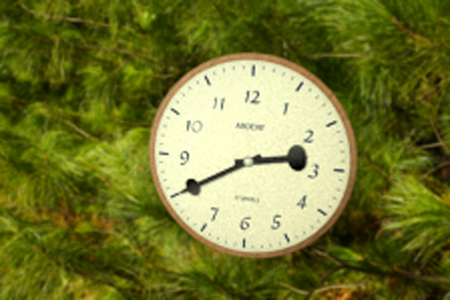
2:40
